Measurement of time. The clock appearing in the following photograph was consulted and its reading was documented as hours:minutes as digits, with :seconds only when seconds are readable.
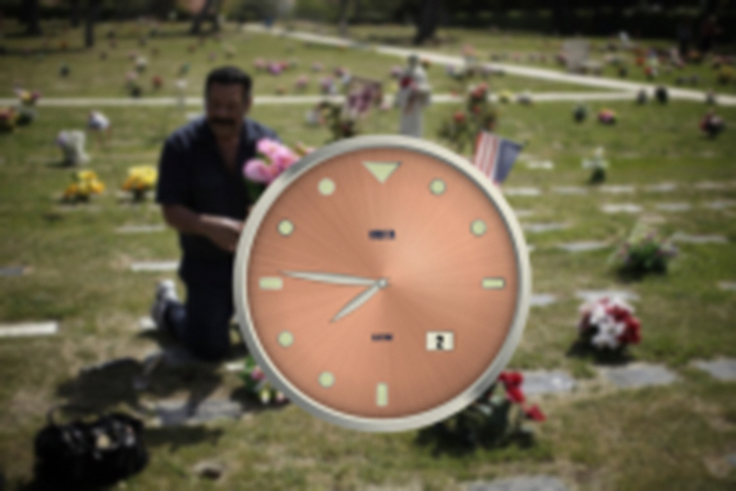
7:46
